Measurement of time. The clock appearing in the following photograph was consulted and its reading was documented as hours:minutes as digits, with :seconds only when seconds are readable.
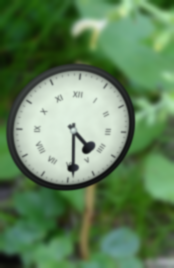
4:29
